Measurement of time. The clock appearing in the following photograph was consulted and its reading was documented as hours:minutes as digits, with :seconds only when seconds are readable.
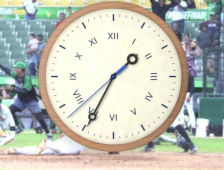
1:34:38
